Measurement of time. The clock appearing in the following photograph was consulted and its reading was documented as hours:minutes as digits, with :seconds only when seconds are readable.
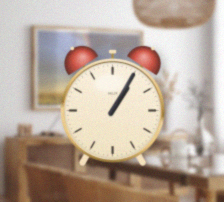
1:05
